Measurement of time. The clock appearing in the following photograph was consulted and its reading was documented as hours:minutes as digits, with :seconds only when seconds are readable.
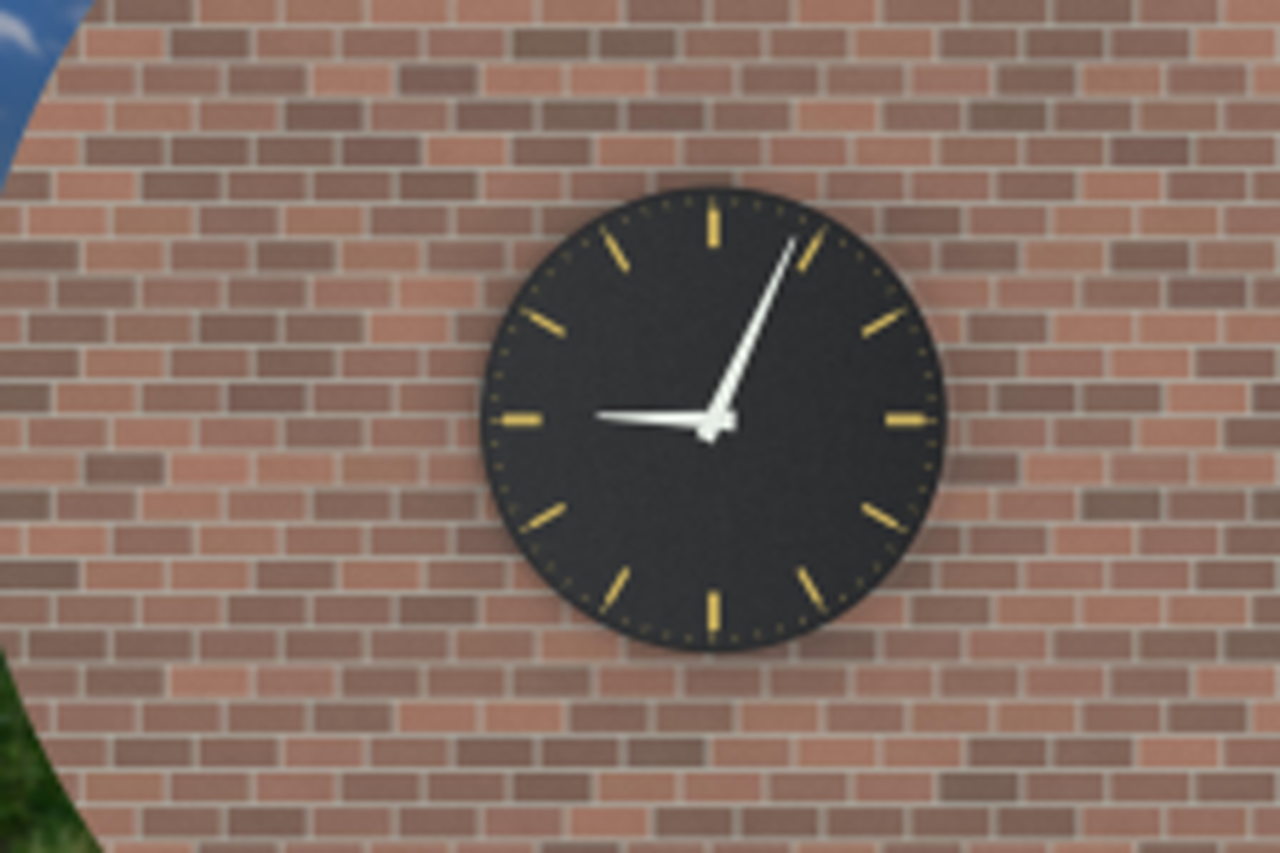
9:04
